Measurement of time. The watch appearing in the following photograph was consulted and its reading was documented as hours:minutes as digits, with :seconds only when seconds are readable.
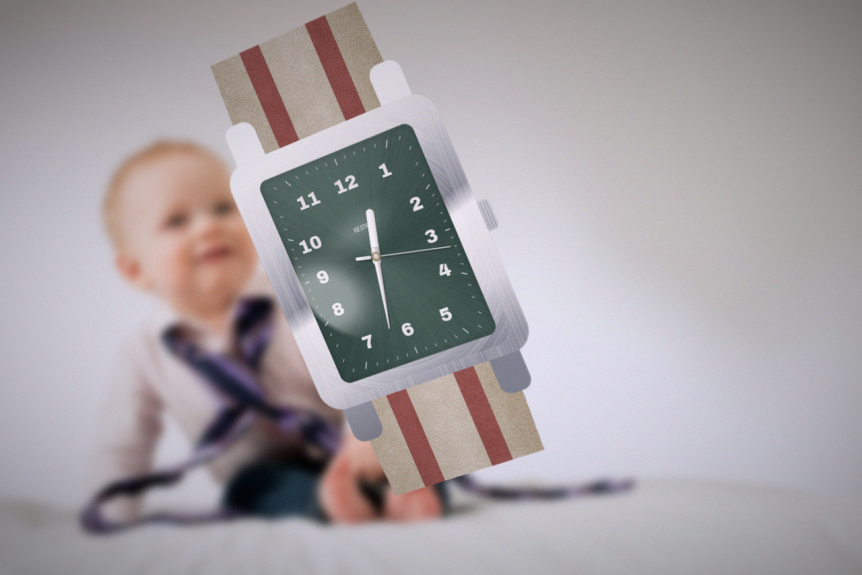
12:32:17
